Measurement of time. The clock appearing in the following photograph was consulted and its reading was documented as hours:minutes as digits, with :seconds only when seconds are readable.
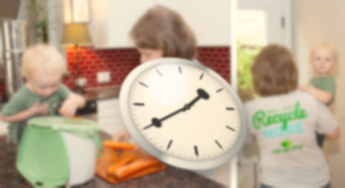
1:40
